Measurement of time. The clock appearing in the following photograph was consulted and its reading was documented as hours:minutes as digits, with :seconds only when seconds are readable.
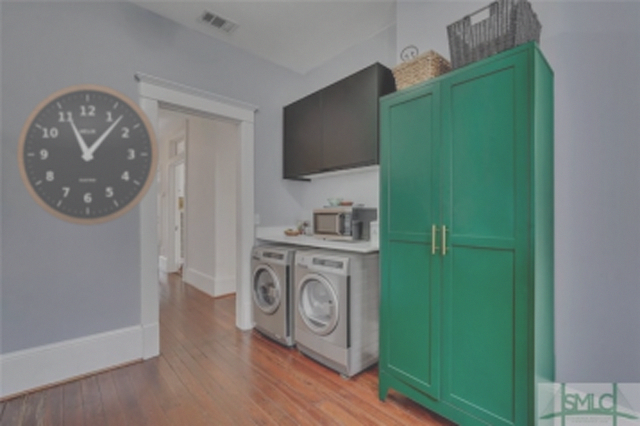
11:07
